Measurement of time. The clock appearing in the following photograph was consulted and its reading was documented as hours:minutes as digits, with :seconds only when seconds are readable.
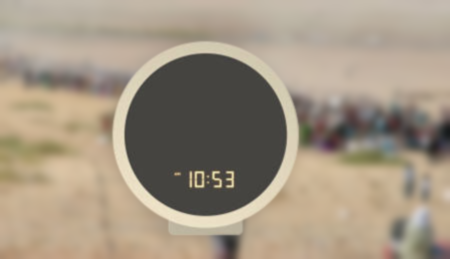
10:53
